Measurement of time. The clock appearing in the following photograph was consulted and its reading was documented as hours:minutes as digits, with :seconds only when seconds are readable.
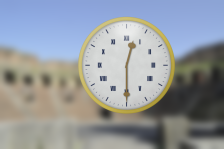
12:30
